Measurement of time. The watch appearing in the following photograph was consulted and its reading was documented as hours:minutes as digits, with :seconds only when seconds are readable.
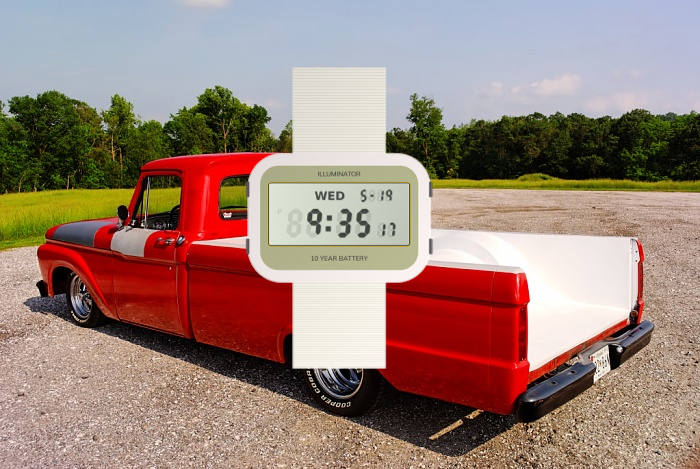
9:35:17
